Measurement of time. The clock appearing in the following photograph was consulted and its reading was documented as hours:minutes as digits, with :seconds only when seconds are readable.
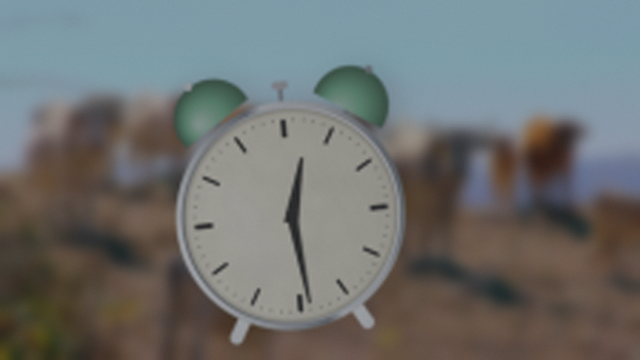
12:29
